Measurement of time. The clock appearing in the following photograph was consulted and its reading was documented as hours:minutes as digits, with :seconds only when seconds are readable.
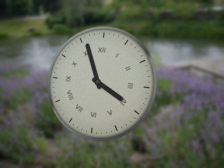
3:56
